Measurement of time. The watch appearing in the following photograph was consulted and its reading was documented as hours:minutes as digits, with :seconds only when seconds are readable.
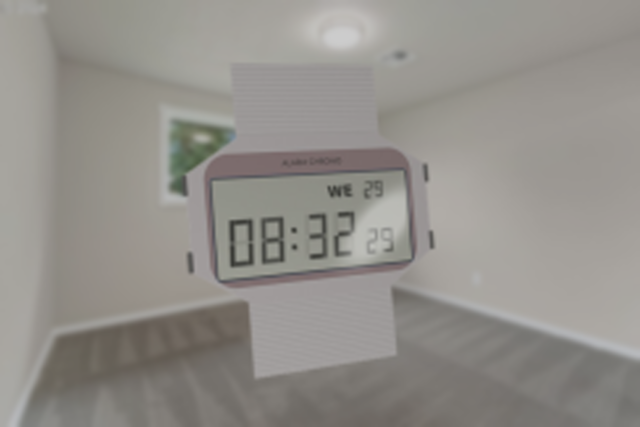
8:32:29
